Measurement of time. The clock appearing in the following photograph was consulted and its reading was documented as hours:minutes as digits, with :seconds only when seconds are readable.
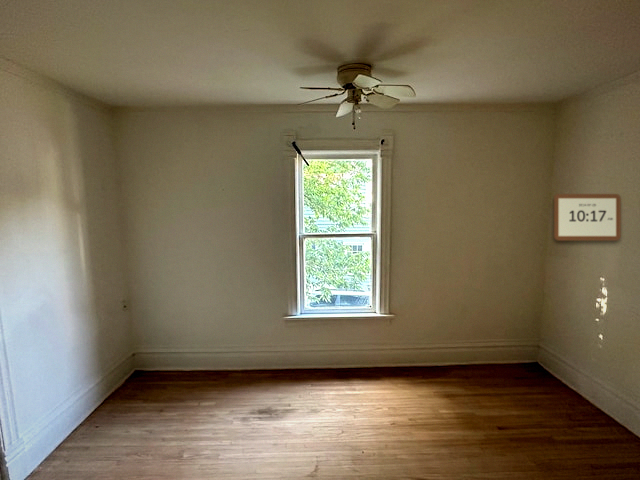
10:17
